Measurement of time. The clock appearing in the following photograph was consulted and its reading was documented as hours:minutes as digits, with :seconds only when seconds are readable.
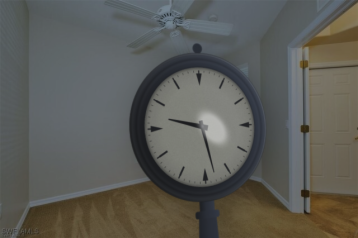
9:28
